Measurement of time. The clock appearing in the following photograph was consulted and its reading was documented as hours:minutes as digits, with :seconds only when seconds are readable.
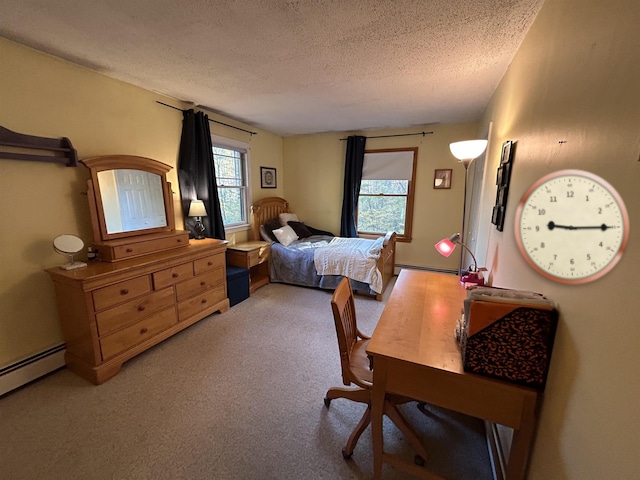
9:15
